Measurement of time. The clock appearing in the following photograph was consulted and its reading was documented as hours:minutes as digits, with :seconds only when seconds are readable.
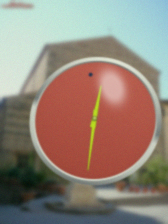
12:32
